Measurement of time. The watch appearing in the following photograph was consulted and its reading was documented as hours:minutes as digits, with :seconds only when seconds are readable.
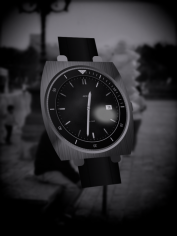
12:32
